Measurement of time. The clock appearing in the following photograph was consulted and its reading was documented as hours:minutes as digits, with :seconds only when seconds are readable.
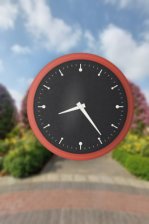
8:24
